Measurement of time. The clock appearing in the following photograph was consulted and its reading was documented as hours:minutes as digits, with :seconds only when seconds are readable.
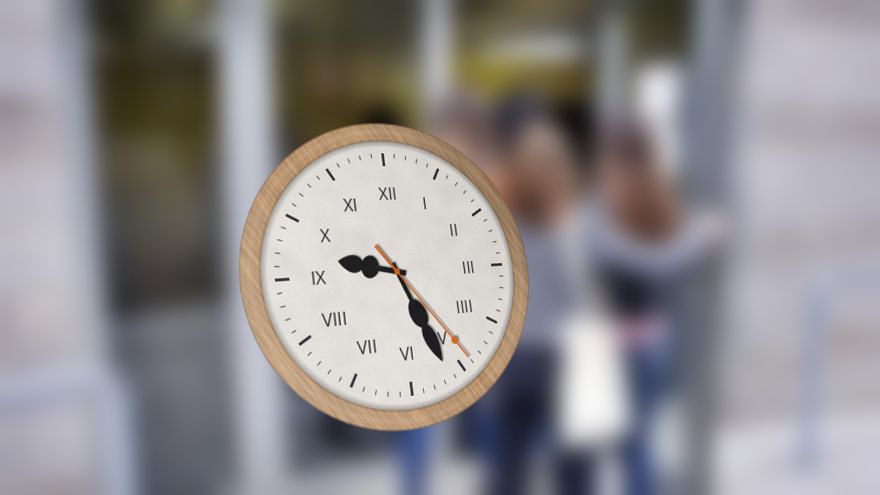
9:26:24
